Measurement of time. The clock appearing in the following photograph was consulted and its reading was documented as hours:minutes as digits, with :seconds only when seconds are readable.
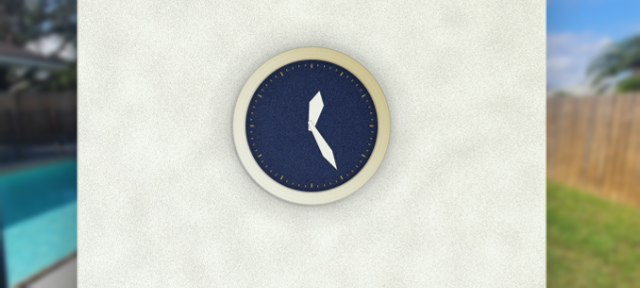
12:25
